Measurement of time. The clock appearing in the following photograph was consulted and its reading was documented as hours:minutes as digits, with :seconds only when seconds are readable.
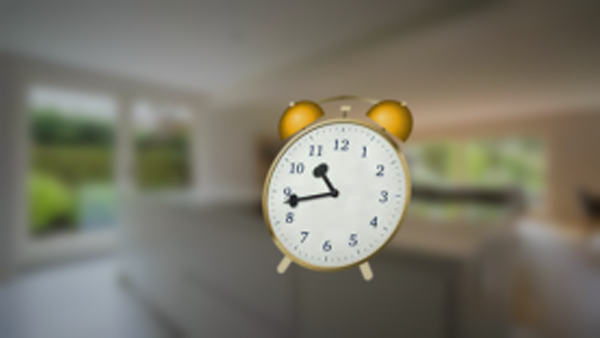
10:43
